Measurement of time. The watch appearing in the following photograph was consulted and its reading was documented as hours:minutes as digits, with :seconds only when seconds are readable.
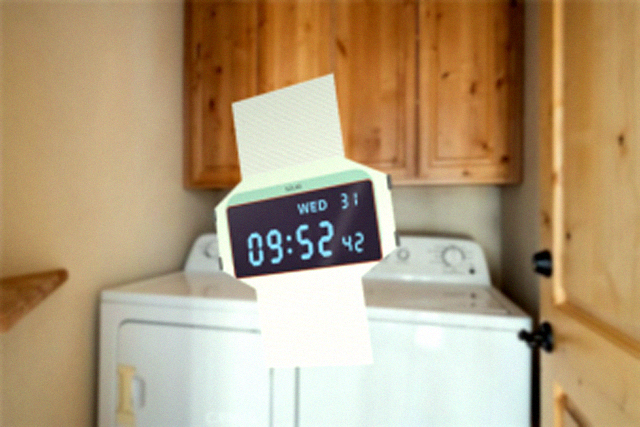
9:52:42
